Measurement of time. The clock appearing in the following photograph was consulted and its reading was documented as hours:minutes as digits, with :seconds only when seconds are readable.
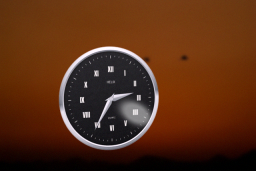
2:35
